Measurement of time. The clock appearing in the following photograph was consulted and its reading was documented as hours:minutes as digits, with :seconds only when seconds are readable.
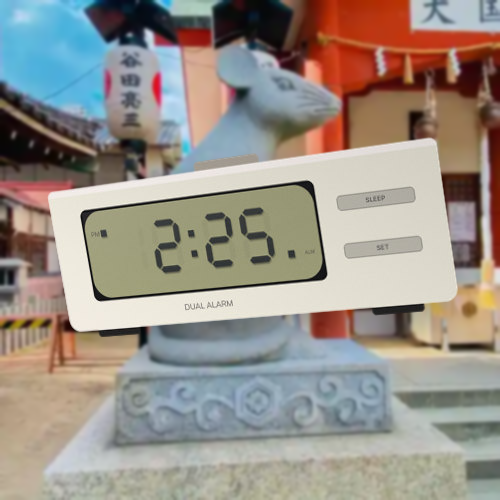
2:25
